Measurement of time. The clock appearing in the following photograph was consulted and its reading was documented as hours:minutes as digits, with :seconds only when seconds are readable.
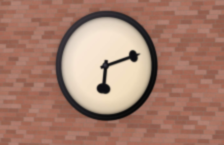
6:12
